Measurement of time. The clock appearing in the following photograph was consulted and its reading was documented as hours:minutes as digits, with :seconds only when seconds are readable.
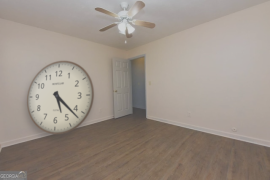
5:22
